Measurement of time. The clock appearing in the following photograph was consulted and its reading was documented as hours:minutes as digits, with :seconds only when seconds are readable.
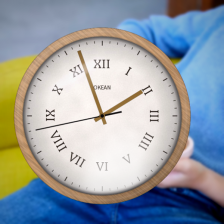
1:56:43
